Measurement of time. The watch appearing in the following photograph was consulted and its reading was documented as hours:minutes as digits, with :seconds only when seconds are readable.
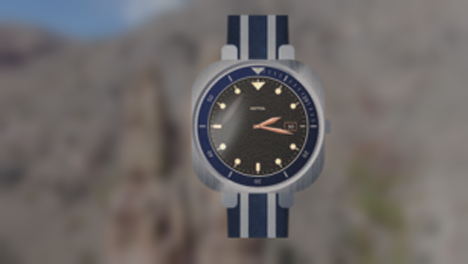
2:17
